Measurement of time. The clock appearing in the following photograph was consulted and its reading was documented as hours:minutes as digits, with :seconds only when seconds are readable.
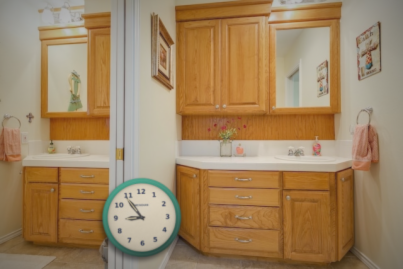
8:54
